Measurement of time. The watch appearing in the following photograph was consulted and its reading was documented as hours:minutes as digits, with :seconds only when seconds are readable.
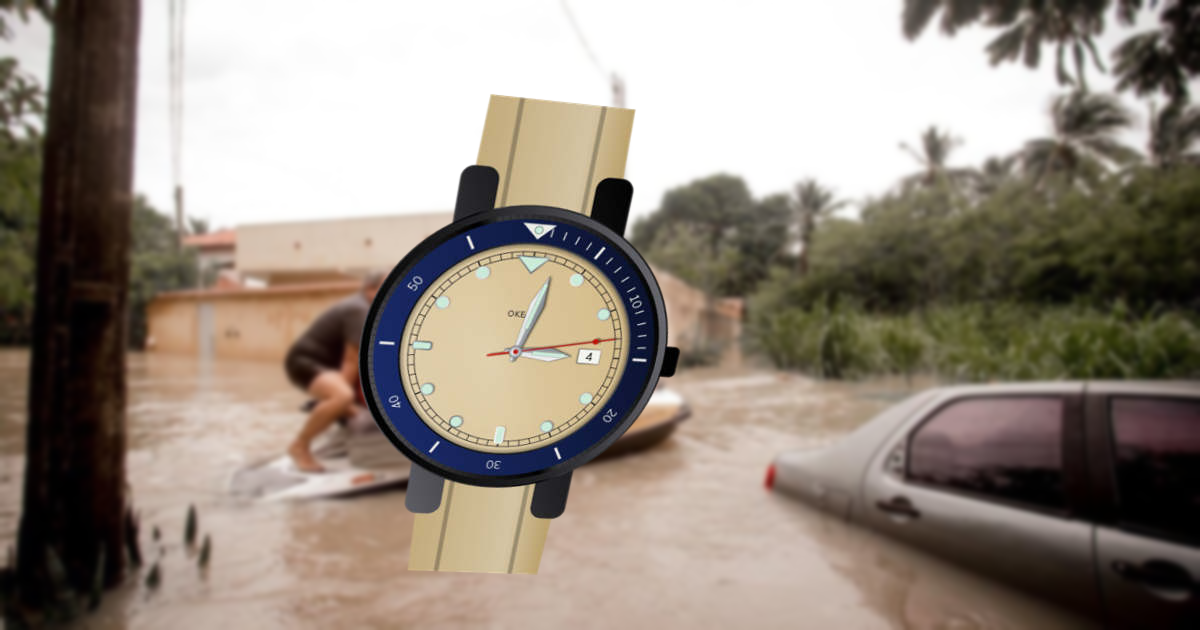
3:02:13
